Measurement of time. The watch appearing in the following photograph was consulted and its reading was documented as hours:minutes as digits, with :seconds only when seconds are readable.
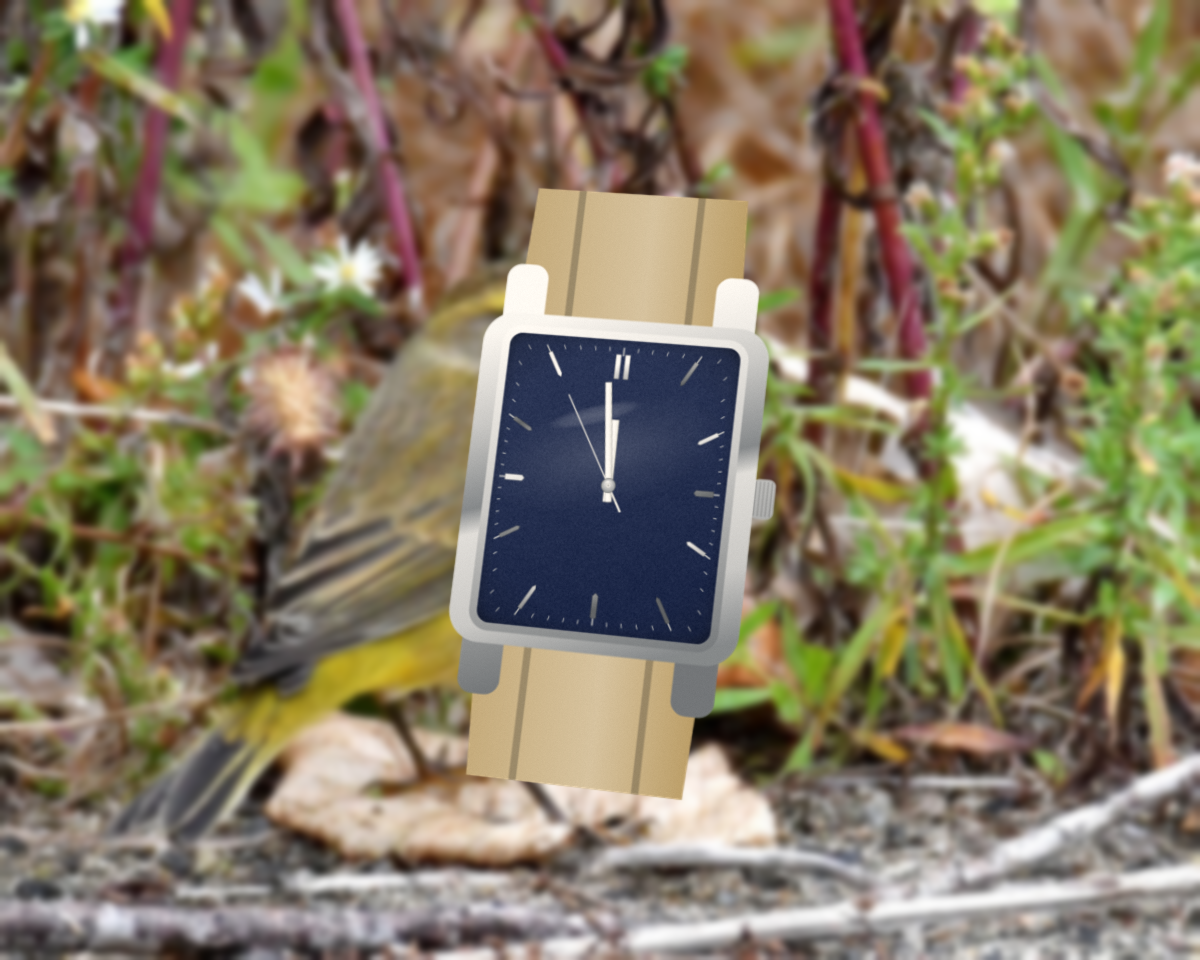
11:58:55
